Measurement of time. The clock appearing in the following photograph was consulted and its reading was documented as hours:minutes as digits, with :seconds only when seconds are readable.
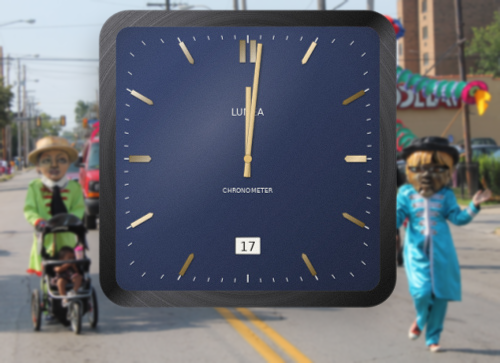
12:01
